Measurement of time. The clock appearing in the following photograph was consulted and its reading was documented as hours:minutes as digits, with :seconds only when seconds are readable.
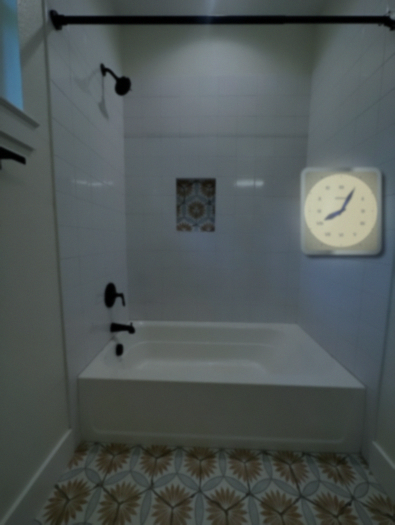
8:05
